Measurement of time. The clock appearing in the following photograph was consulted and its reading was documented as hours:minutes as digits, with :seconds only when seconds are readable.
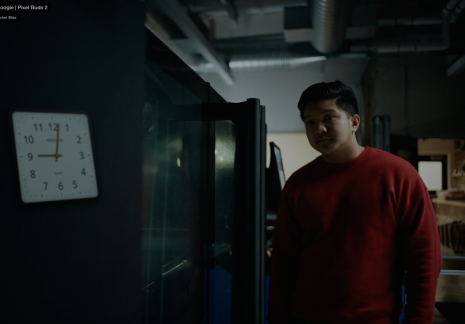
9:02
